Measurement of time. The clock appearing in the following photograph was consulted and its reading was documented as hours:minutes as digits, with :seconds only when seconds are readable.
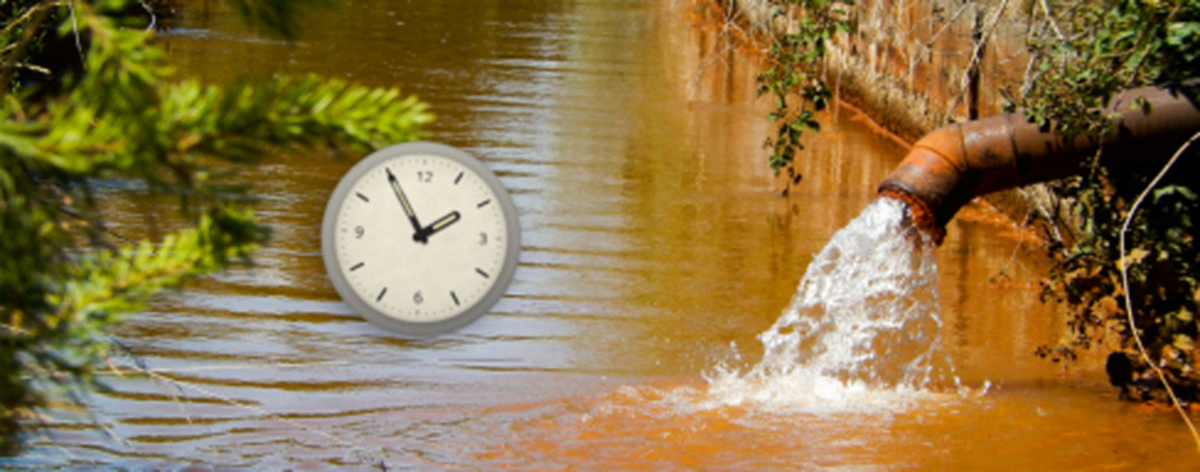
1:55
